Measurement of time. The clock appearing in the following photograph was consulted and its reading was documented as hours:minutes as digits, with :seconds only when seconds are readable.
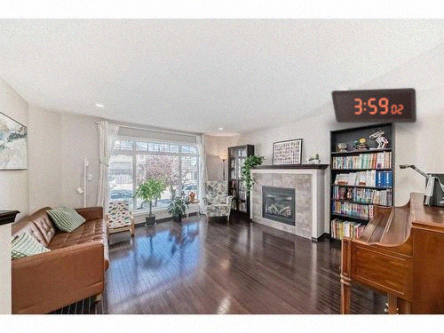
3:59:02
